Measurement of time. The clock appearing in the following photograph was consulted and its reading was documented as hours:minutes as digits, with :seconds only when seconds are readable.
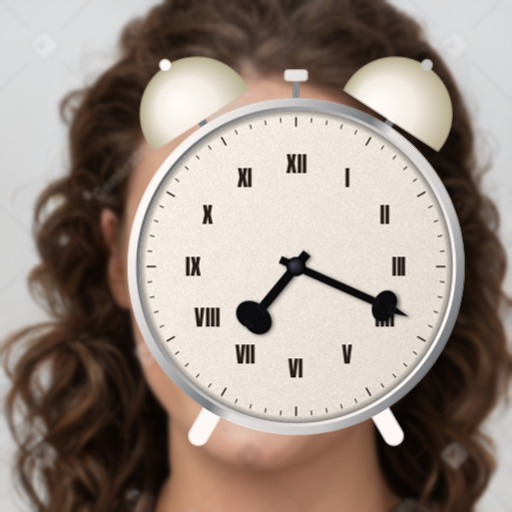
7:19
